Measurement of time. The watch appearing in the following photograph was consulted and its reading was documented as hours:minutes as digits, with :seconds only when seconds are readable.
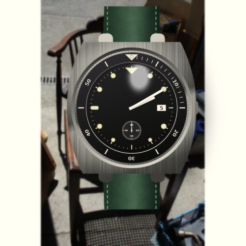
2:10
